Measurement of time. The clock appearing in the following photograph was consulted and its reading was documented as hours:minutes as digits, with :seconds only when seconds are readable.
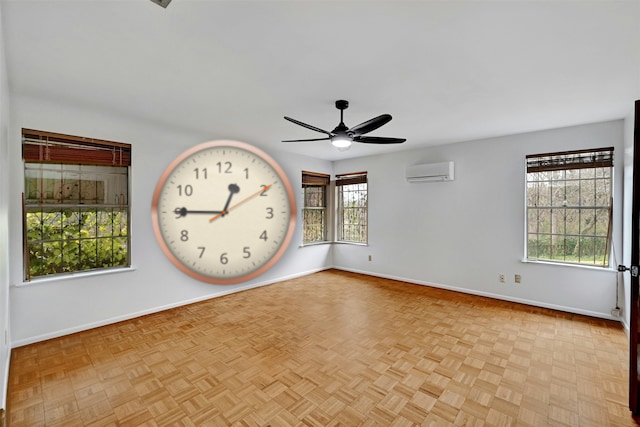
12:45:10
